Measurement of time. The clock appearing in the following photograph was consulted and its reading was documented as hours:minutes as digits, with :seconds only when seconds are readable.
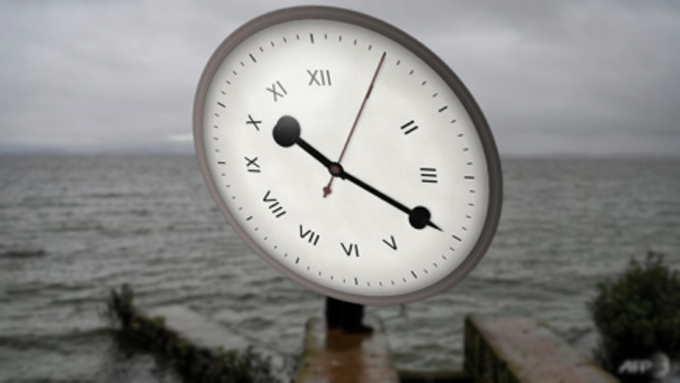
10:20:05
